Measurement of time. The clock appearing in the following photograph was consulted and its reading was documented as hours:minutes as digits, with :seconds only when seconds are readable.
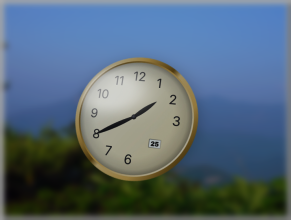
1:40
